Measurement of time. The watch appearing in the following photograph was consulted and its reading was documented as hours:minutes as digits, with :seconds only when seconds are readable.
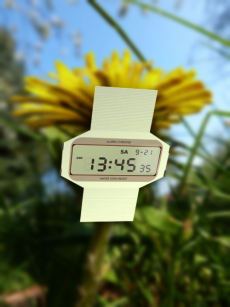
13:45:35
